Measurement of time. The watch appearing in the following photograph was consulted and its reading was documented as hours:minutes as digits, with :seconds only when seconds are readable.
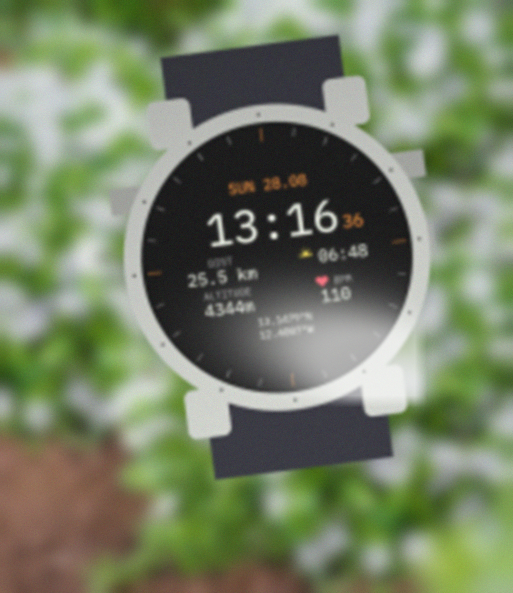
13:16
